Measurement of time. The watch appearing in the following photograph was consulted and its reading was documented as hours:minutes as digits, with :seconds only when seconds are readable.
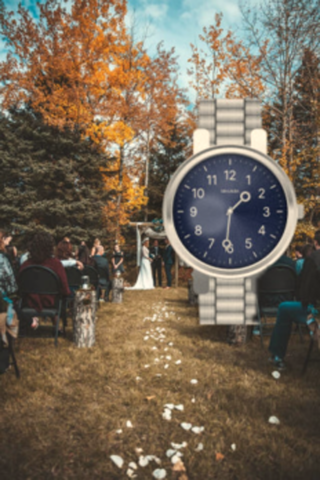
1:31
